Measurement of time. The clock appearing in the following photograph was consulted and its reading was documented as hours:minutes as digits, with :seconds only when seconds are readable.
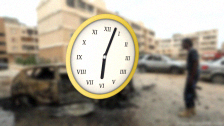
6:03
